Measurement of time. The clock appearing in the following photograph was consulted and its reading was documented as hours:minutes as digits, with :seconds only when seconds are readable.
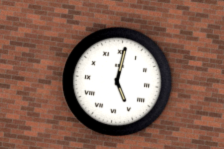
5:01
